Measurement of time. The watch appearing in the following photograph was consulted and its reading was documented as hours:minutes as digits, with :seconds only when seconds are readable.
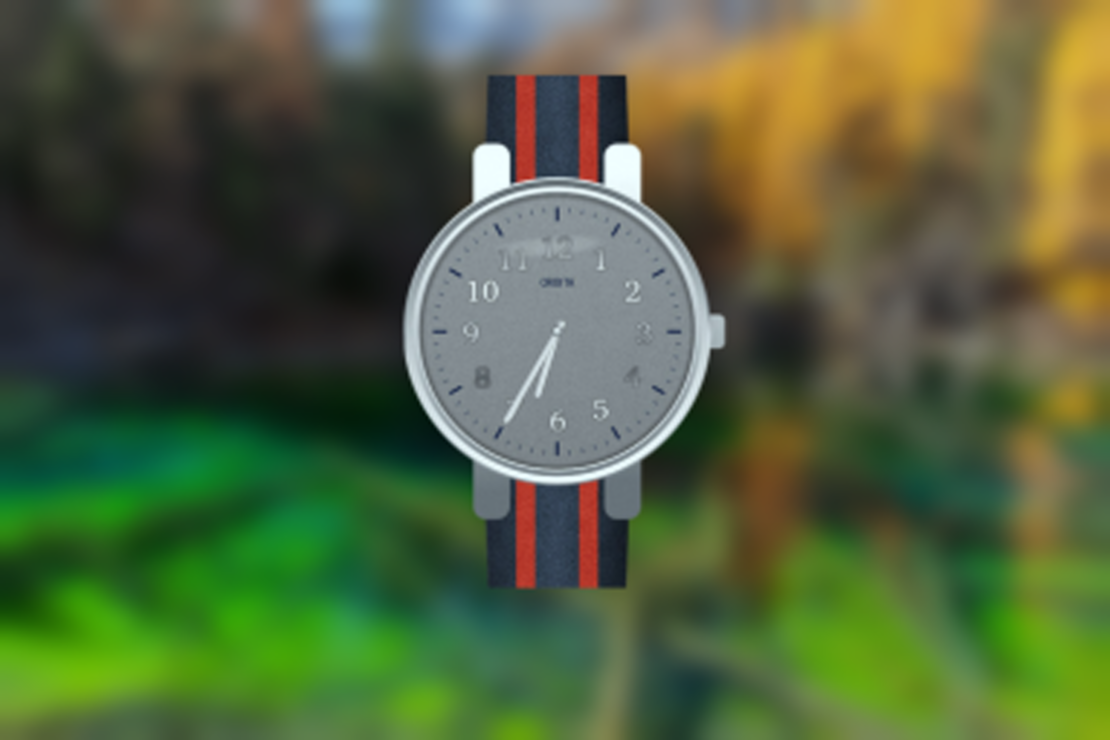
6:35
